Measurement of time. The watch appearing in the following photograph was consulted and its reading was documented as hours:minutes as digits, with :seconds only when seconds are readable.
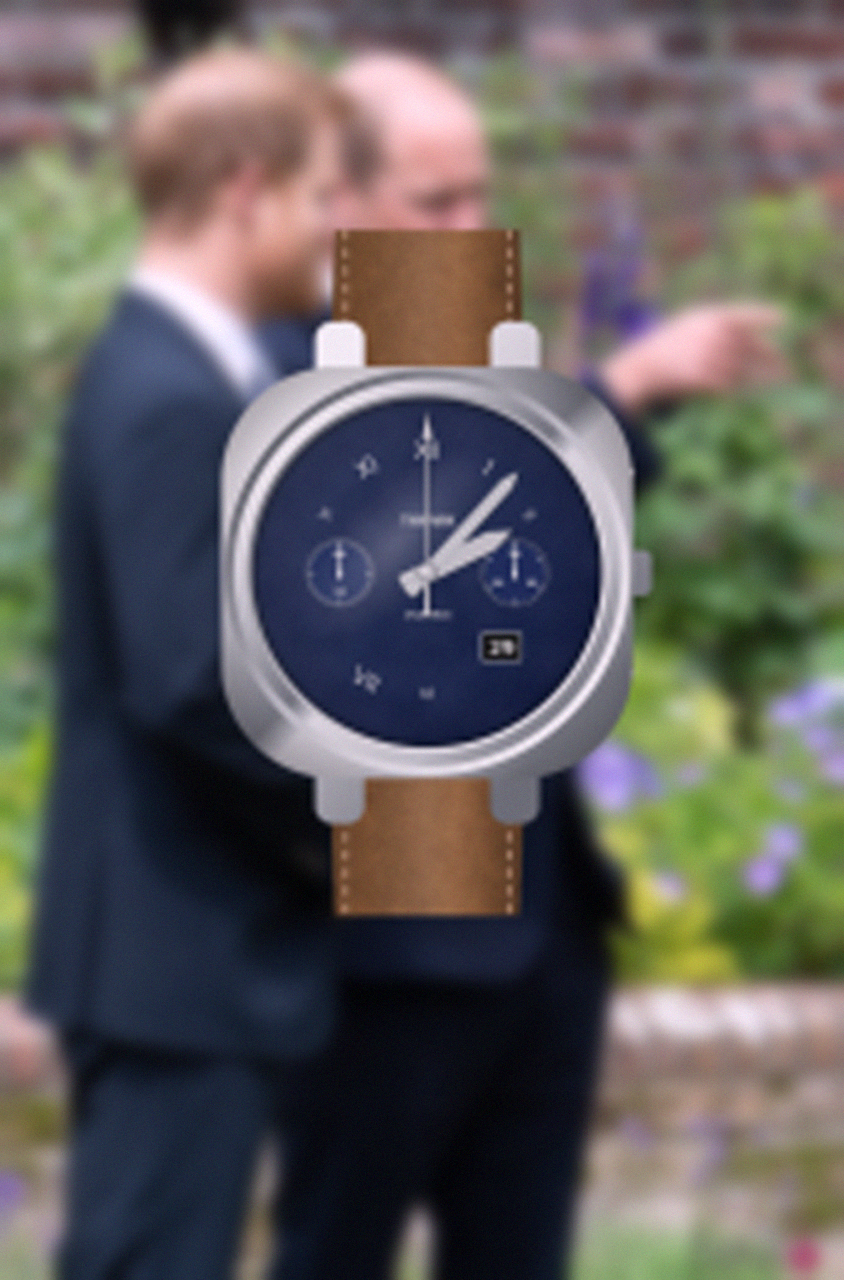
2:07
